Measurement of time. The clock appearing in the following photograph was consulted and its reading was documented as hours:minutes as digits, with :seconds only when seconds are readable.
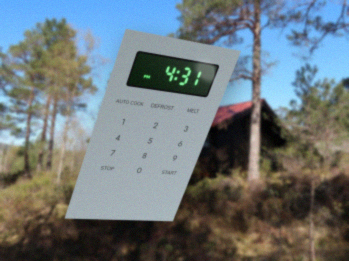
4:31
